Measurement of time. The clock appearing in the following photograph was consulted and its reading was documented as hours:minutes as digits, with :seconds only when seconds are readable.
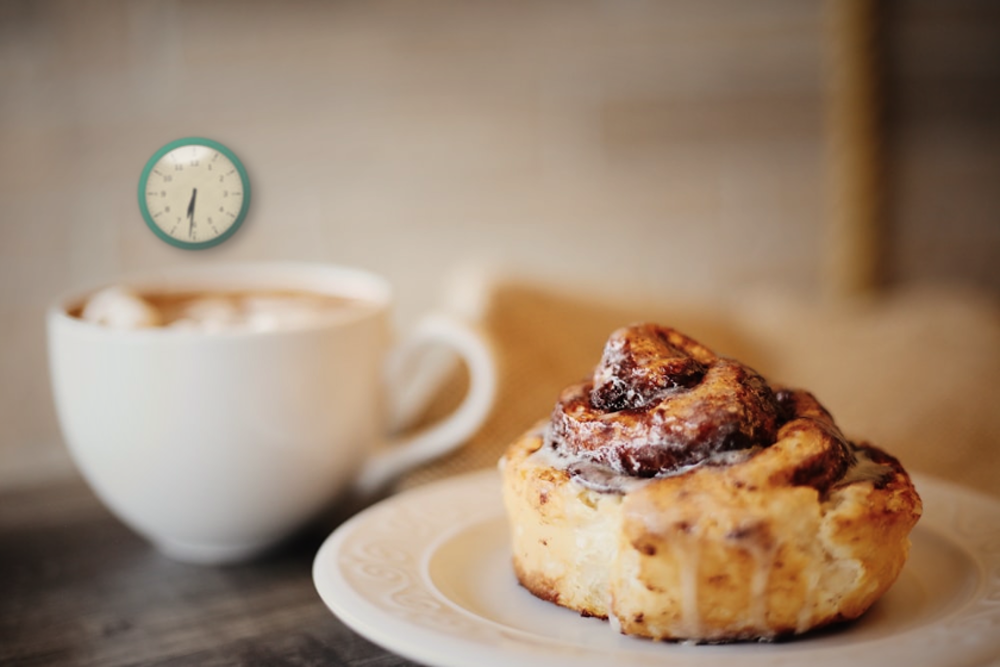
6:31
